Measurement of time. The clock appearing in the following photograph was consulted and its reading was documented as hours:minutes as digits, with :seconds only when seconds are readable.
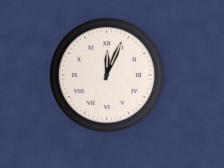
12:04
